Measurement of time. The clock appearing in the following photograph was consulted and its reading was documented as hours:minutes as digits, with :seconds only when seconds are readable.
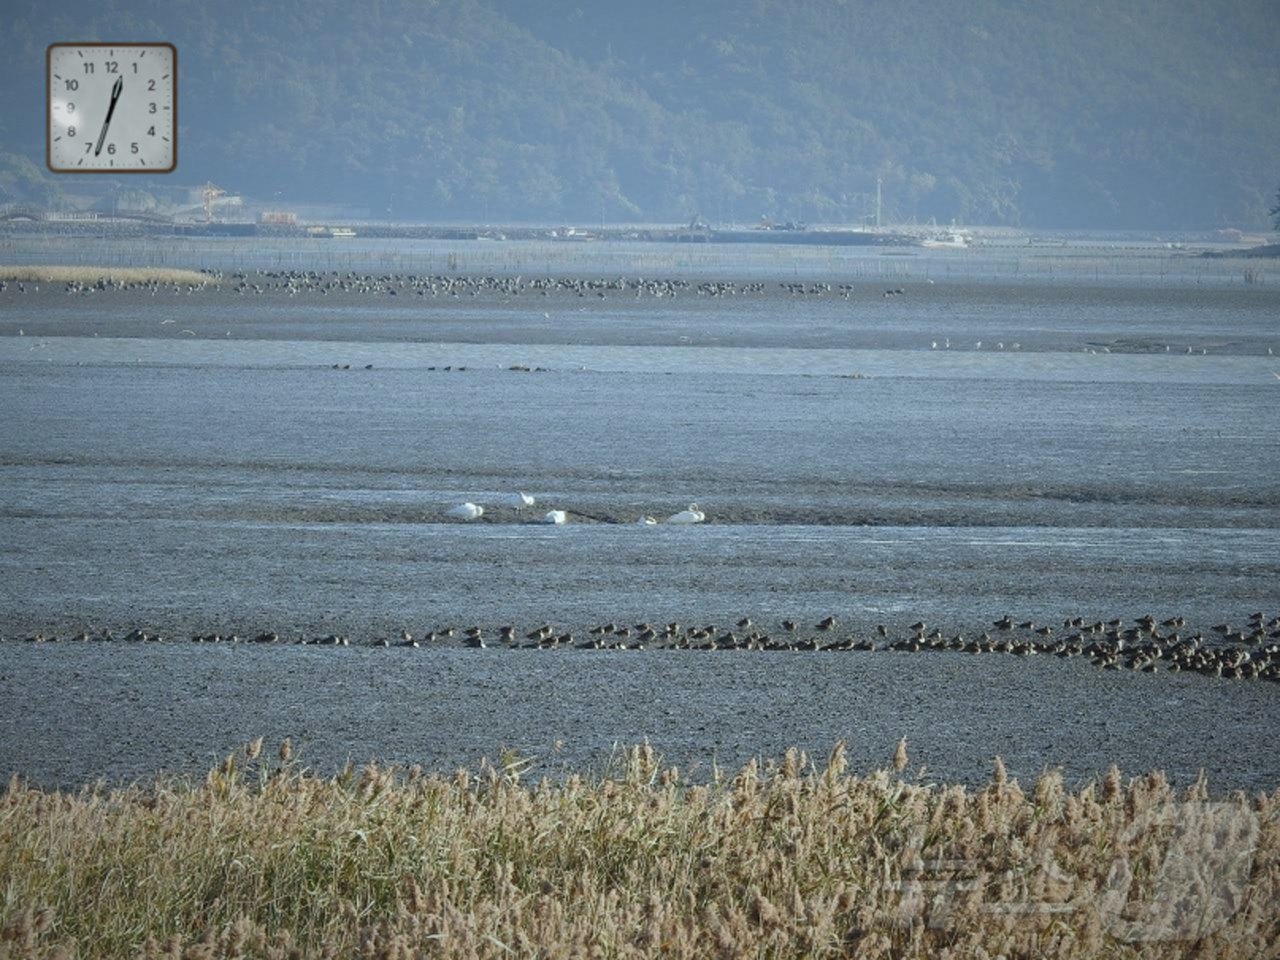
12:33
